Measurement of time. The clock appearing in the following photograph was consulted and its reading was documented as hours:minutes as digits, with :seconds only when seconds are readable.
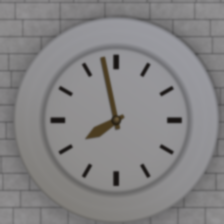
7:58
